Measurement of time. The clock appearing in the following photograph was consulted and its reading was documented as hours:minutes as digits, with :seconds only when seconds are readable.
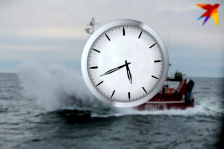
5:42
